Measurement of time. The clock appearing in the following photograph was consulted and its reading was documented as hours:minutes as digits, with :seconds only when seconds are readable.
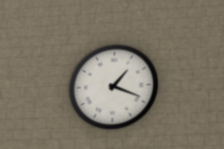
1:19
